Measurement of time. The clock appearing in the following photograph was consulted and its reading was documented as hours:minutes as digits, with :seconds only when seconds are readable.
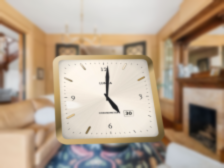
5:01
